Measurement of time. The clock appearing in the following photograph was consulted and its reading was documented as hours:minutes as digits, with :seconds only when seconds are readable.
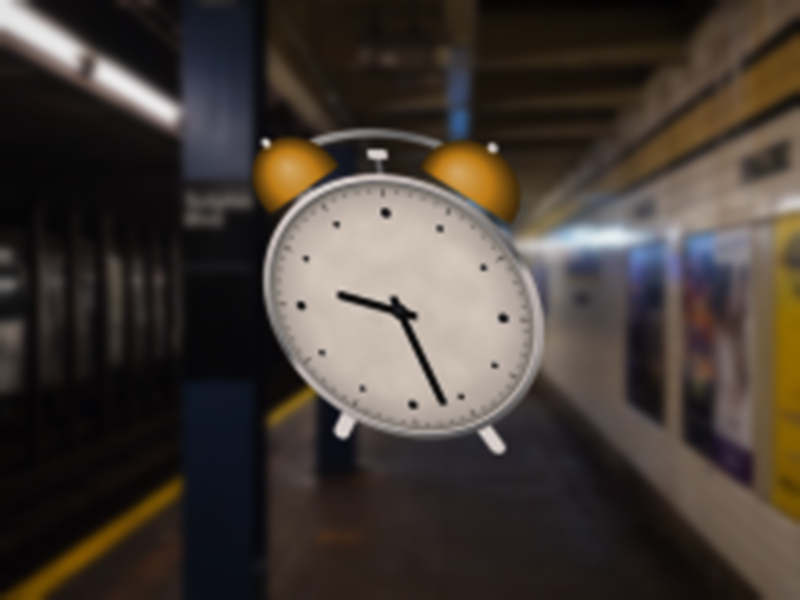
9:27
